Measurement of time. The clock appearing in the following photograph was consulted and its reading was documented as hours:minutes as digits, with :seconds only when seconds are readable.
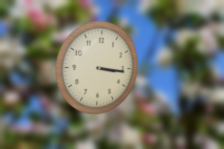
3:16
